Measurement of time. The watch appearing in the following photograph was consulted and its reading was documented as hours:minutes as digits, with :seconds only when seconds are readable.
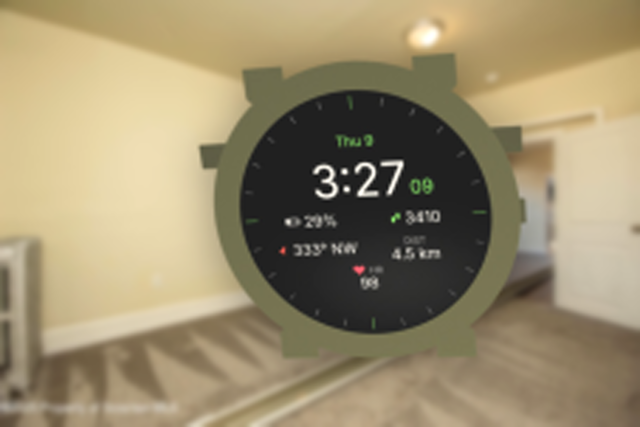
3:27
